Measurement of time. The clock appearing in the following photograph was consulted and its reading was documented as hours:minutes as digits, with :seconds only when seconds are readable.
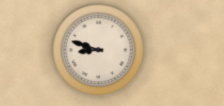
8:48
